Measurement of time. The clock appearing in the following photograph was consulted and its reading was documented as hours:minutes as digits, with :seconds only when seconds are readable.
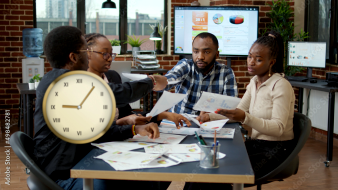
9:06
